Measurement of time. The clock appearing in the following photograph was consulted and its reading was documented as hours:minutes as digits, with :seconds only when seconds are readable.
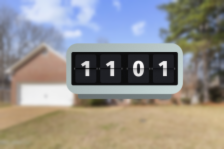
11:01
